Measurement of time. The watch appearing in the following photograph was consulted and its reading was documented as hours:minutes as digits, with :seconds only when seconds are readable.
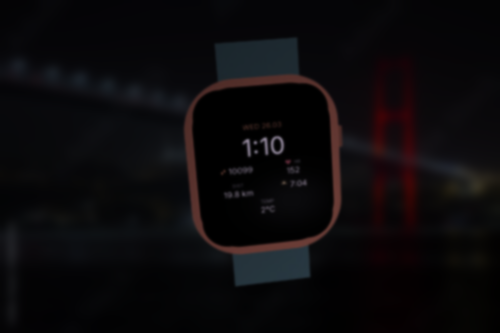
1:10
